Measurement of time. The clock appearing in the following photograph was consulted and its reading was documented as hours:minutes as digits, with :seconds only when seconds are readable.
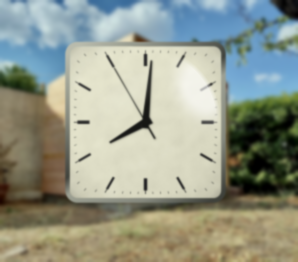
8:00:55
